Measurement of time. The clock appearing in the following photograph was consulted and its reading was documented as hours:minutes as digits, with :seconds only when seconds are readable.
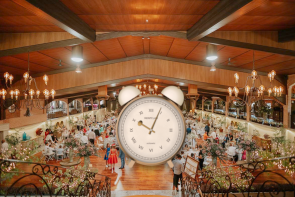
10:04
